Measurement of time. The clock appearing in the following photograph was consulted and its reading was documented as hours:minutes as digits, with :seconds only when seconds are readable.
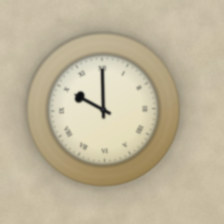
10:00
